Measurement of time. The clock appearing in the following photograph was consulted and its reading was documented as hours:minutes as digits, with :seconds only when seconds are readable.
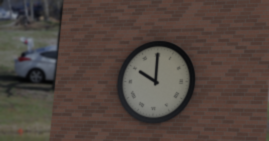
10:00
